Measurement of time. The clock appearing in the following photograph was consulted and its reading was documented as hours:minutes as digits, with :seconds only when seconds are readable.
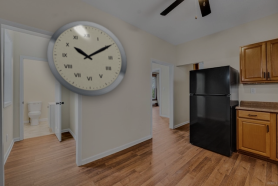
10:10
